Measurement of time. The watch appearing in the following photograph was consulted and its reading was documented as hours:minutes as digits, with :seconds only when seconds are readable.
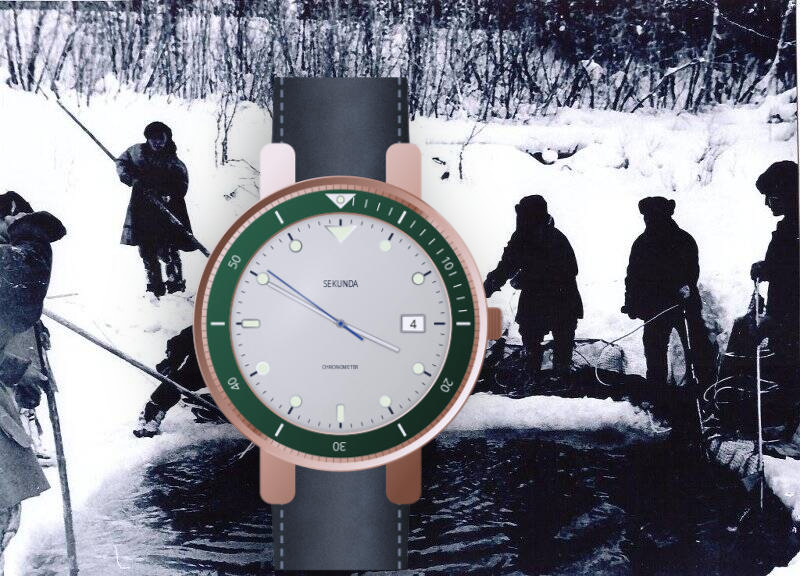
3:49:51
